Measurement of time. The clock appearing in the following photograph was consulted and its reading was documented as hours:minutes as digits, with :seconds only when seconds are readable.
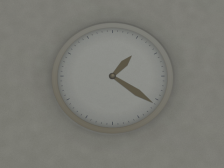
1:21
